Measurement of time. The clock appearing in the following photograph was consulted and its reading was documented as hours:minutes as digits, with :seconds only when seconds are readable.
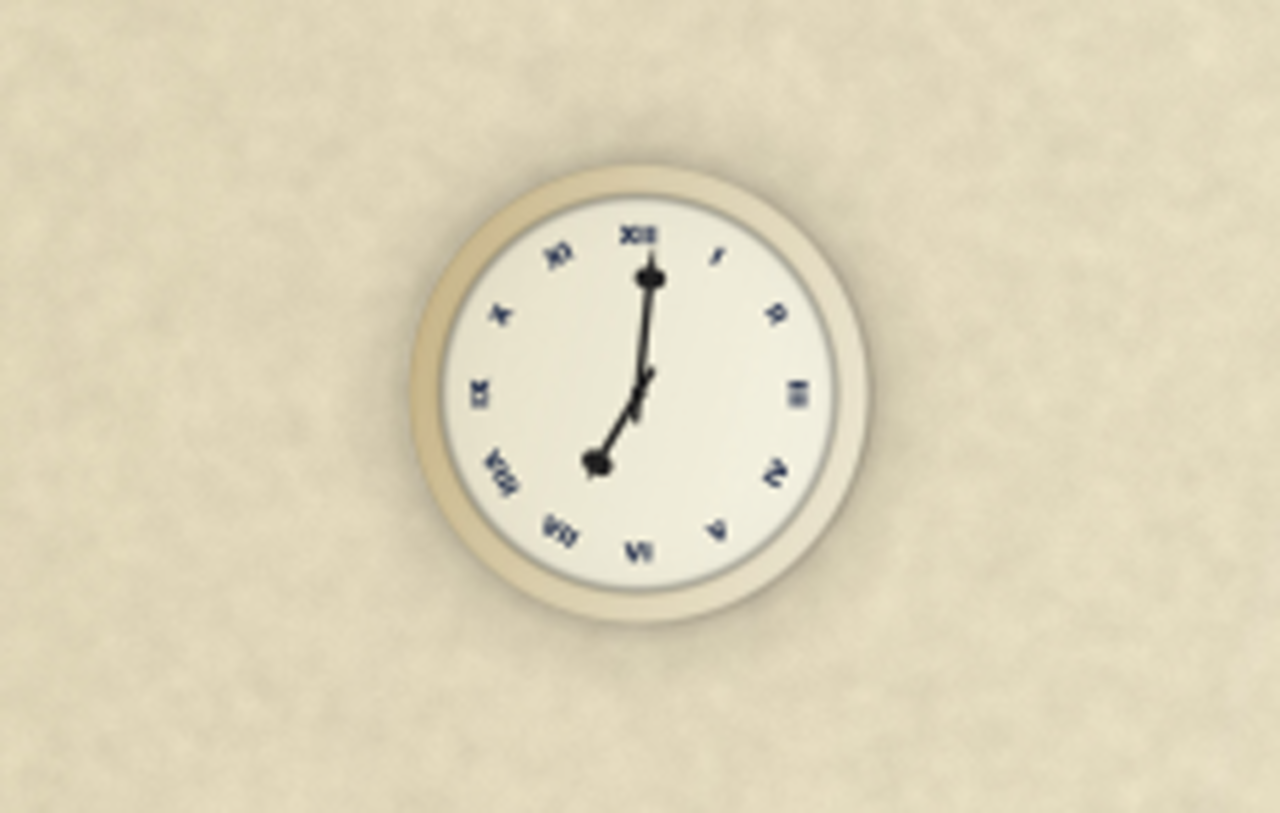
7:01
